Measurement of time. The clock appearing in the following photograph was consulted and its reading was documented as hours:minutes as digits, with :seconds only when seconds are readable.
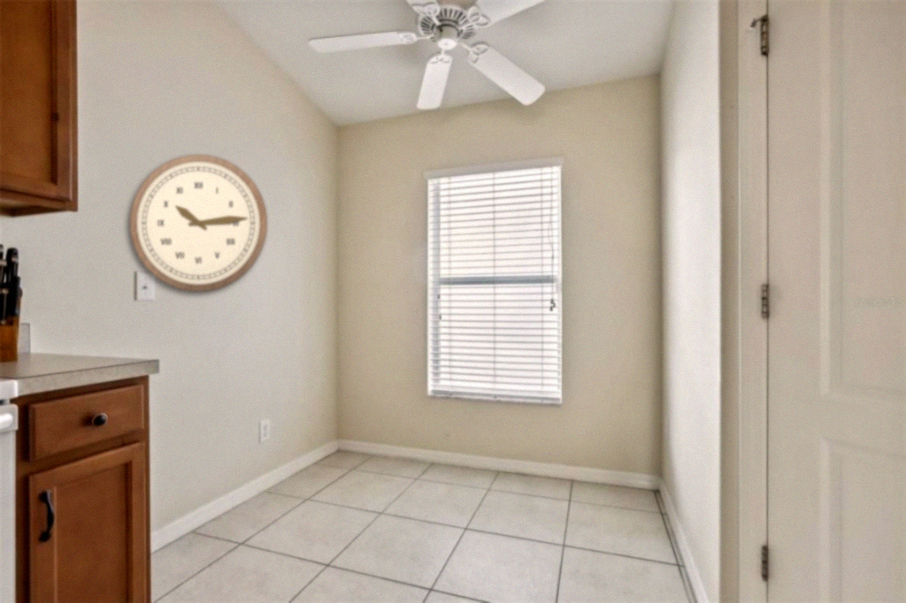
10:14
